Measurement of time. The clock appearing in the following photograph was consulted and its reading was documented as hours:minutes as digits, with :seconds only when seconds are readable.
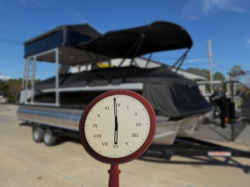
5:59
